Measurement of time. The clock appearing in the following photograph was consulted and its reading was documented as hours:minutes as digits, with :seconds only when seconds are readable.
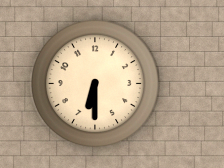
6:30
